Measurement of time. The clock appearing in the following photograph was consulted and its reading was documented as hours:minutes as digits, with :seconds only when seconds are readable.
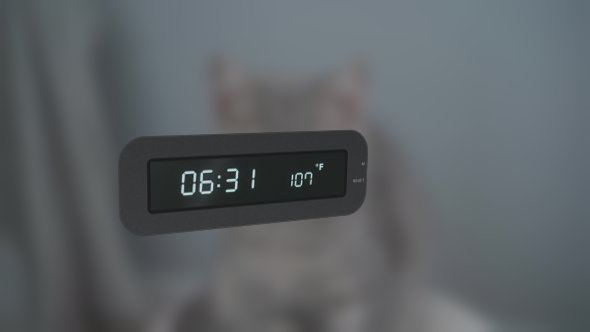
6:31
